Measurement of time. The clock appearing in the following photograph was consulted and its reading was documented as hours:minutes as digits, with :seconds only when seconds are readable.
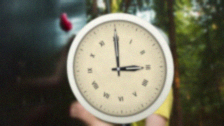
3:00
